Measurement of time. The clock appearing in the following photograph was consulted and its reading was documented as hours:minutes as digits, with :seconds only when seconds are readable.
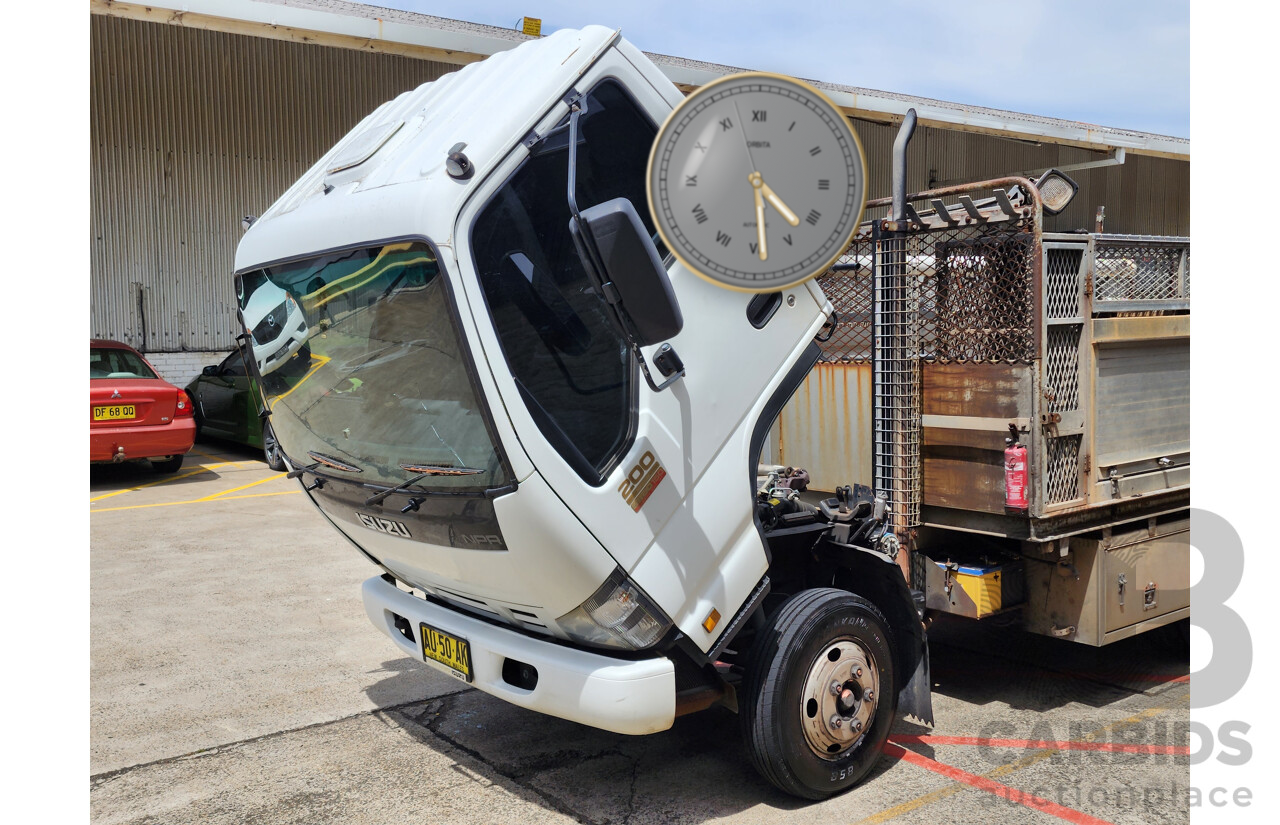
4:28:57
